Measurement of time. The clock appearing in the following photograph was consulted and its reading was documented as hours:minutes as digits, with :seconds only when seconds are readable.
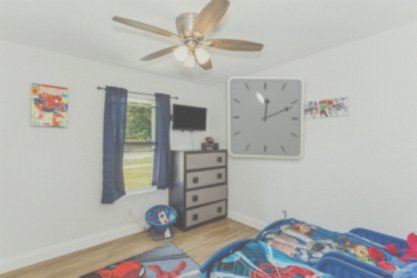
12:11
